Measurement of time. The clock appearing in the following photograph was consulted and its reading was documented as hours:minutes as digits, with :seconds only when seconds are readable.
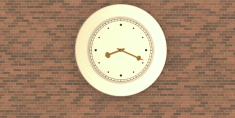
8:19
